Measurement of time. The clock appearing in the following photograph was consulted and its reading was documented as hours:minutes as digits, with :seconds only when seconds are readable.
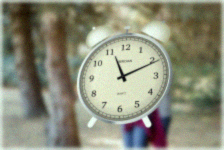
11:11
